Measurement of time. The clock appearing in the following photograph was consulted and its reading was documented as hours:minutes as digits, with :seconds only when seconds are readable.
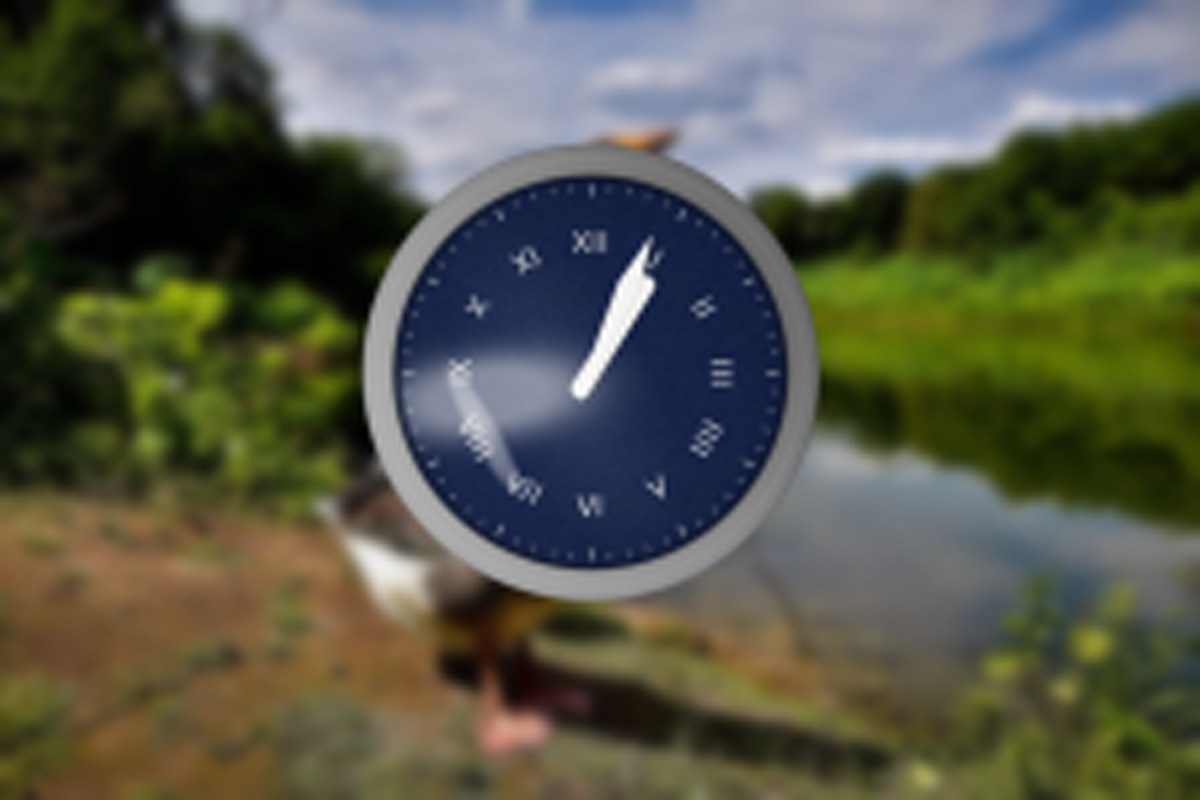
1:04
